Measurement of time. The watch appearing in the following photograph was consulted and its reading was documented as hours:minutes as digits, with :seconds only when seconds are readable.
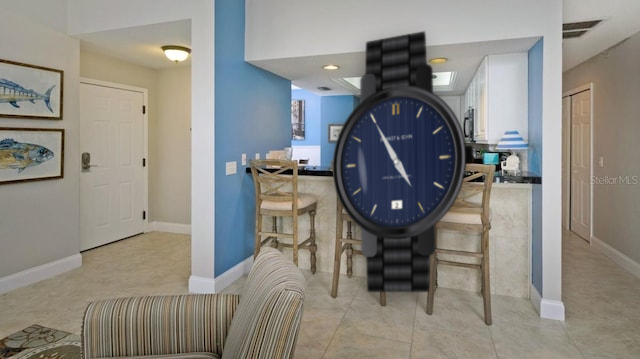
4:55
